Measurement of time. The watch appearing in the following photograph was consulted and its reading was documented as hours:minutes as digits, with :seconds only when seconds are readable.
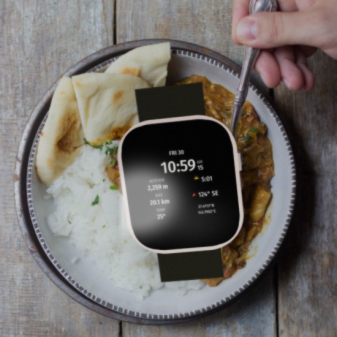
10:59
